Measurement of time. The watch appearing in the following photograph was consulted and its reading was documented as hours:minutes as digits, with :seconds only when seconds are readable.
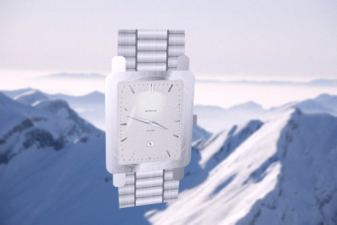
3:48
